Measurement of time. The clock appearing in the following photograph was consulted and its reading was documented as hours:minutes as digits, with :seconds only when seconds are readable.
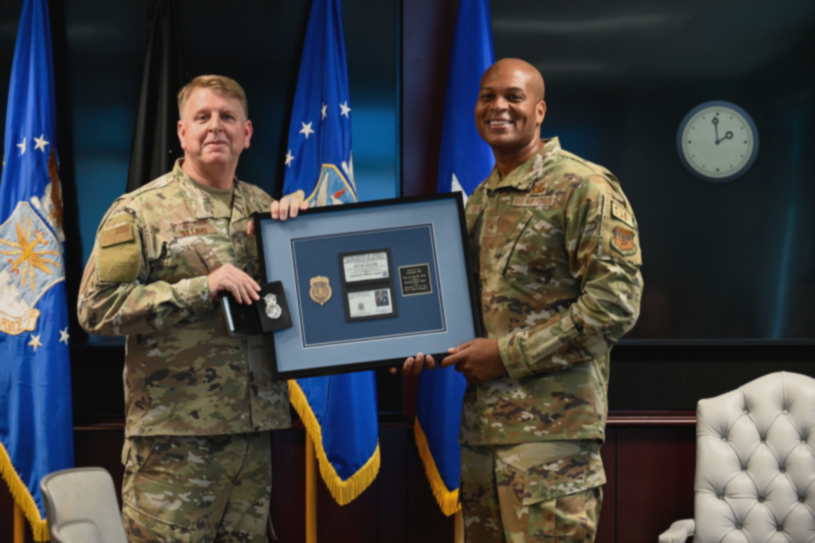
1:59
